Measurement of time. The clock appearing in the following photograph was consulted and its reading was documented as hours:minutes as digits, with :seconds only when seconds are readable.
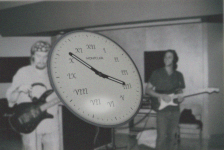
3:52
